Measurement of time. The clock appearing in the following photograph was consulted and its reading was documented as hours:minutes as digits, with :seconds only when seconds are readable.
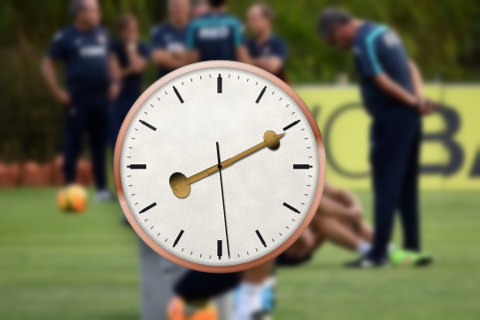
8:10:29
